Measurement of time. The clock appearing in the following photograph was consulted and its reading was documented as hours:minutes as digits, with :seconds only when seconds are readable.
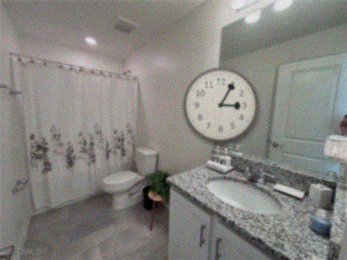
3:05
